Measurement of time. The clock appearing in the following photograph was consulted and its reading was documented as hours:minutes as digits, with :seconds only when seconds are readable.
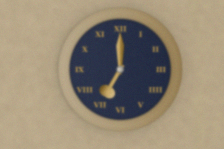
7:00
